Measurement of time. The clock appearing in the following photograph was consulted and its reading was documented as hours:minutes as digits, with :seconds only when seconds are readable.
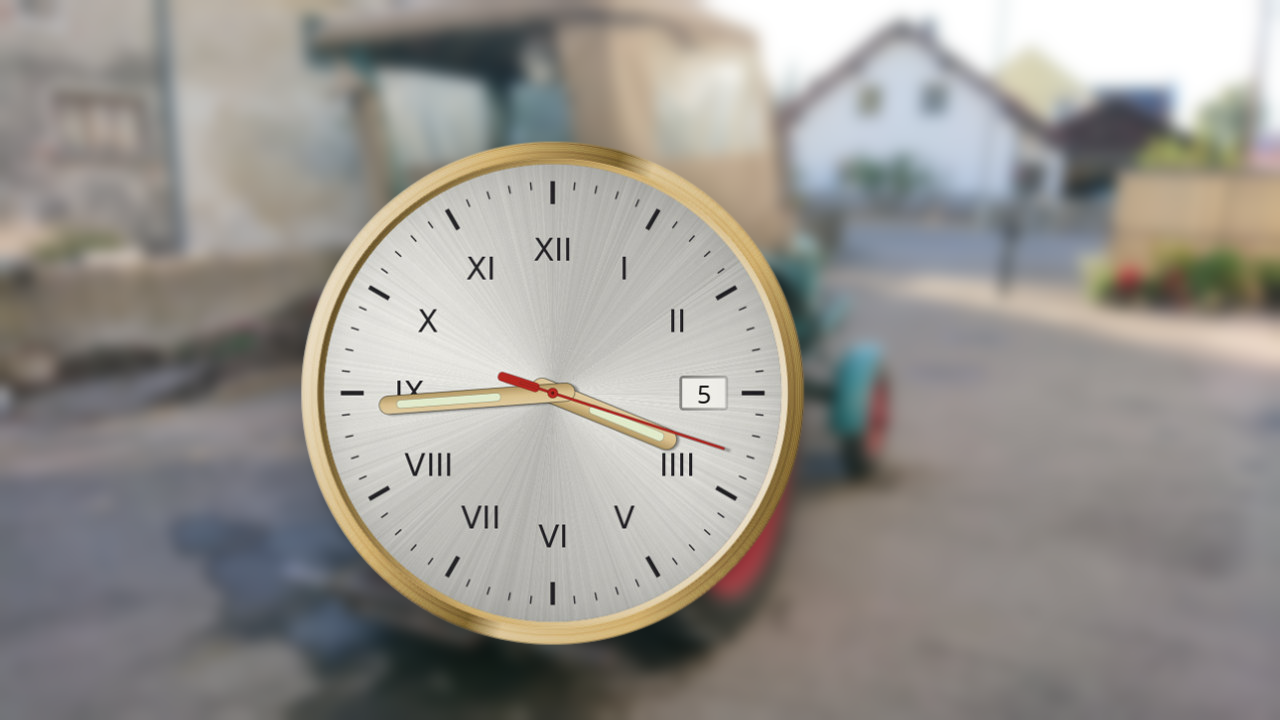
3:44:18
